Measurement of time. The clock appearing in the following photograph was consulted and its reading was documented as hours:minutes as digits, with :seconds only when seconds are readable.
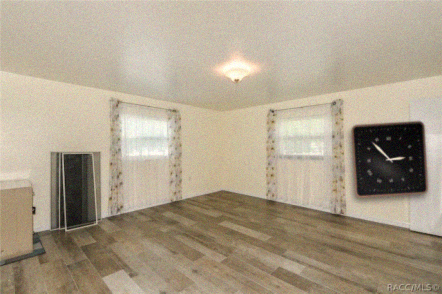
2:53
